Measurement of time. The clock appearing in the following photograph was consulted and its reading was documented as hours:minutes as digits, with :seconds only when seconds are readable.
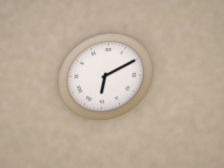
6:10
